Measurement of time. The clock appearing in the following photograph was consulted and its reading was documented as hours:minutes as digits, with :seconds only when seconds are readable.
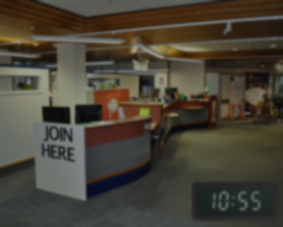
10:55
